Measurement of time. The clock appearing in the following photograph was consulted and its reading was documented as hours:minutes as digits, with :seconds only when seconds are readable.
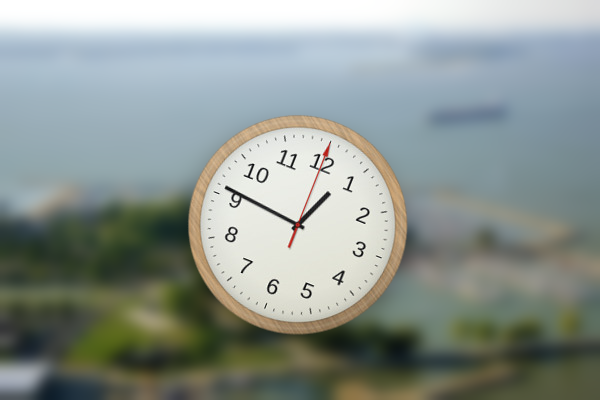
12:46:00
